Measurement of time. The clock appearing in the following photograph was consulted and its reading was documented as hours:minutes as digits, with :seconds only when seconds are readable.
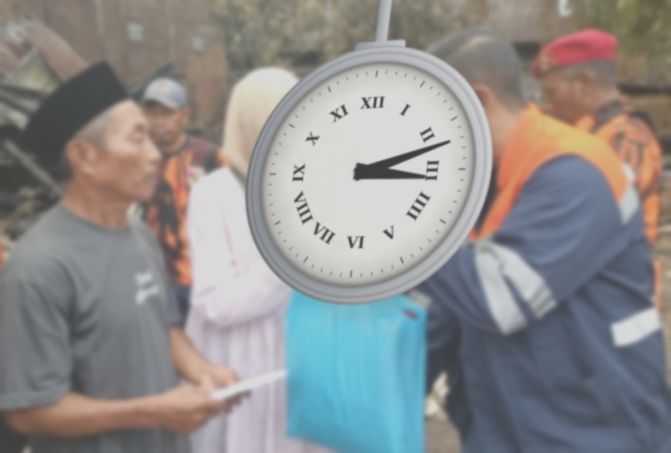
3:12
